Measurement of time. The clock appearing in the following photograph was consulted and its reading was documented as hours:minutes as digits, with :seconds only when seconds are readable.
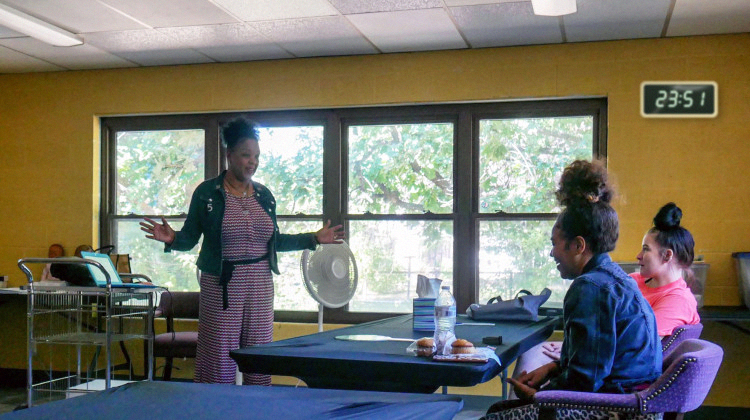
23:51
